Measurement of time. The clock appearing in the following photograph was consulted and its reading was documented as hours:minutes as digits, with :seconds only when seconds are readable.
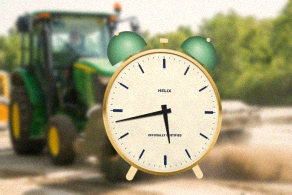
5:43
